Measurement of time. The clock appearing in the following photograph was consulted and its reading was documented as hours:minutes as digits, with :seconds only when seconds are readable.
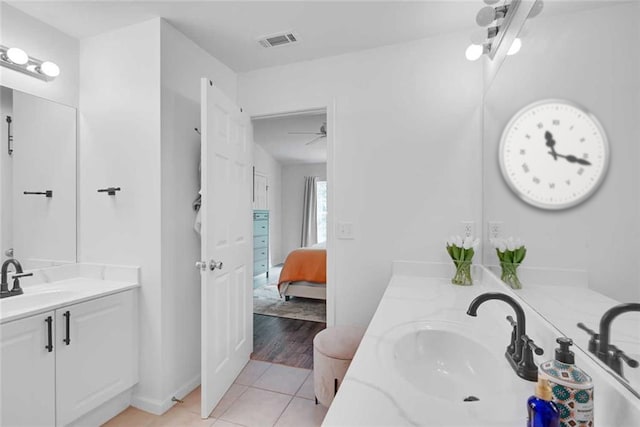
11:17
